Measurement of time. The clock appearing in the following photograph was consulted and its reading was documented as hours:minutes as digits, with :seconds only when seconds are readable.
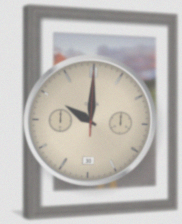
10:00
